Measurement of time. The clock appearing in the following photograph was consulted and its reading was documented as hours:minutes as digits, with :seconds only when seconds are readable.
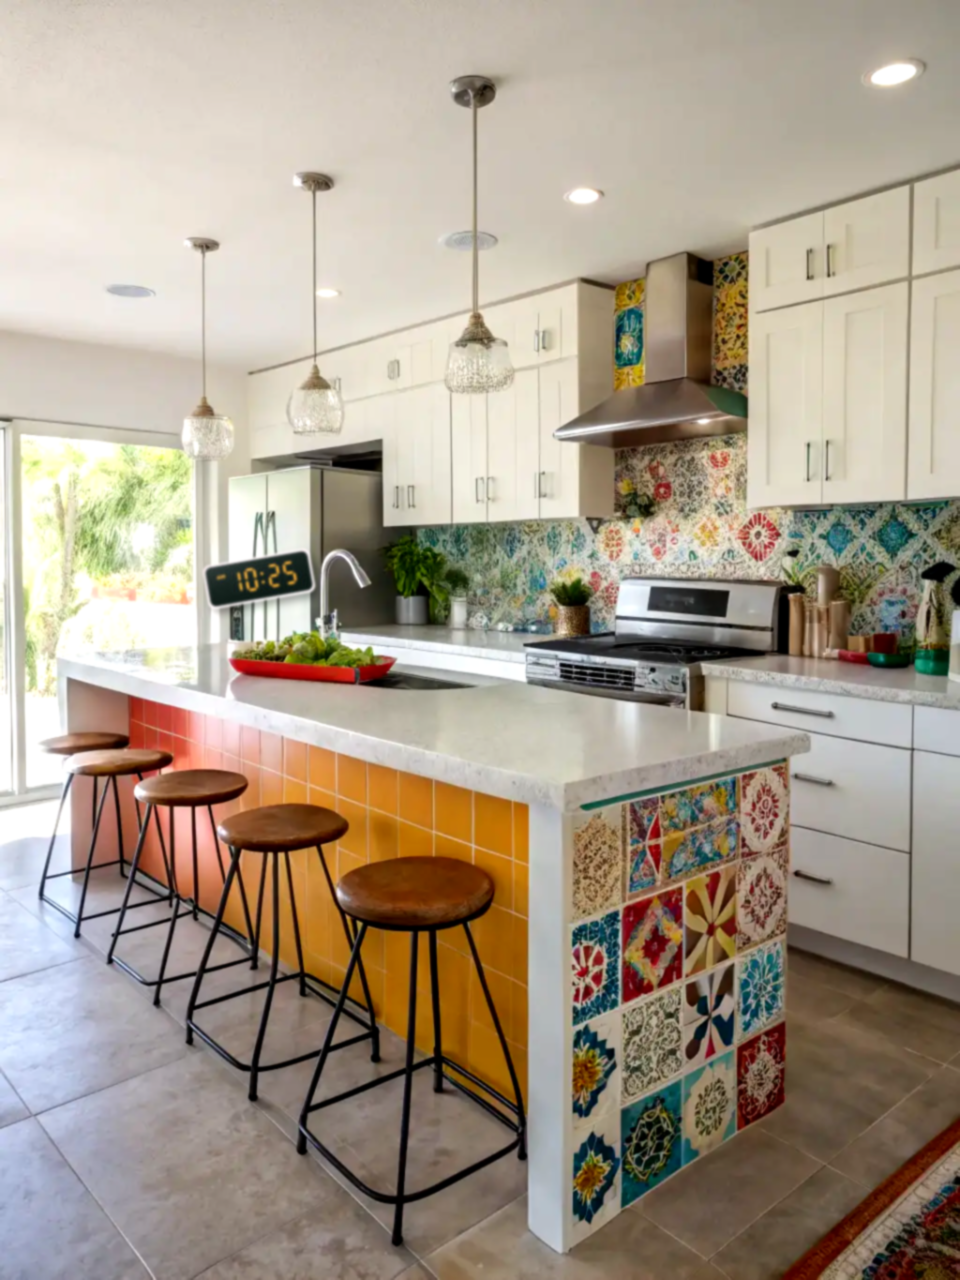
10:25
